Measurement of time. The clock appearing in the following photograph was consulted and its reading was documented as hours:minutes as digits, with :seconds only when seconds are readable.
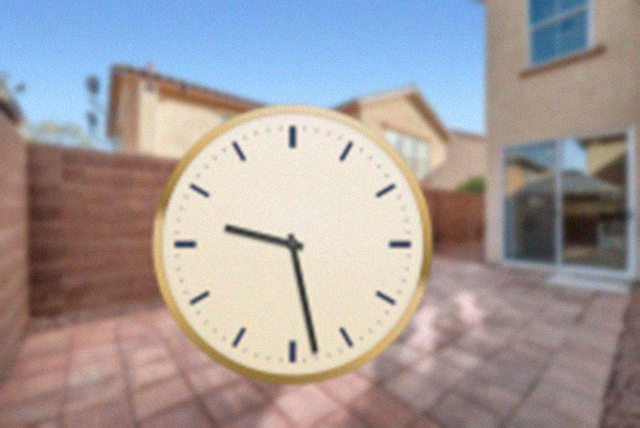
9:28
